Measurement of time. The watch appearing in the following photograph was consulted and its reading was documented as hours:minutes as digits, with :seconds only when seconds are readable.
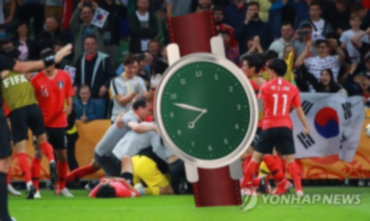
7:48
